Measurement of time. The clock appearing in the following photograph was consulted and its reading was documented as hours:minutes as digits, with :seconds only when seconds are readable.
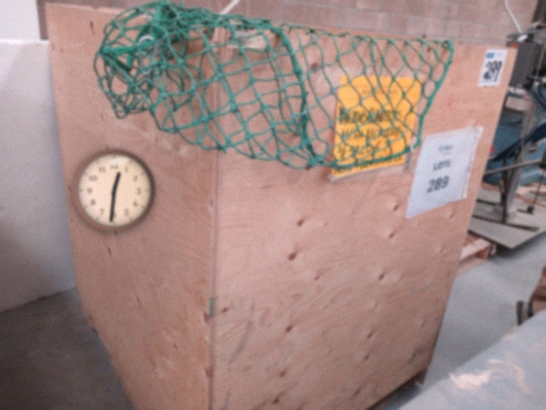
12:31
